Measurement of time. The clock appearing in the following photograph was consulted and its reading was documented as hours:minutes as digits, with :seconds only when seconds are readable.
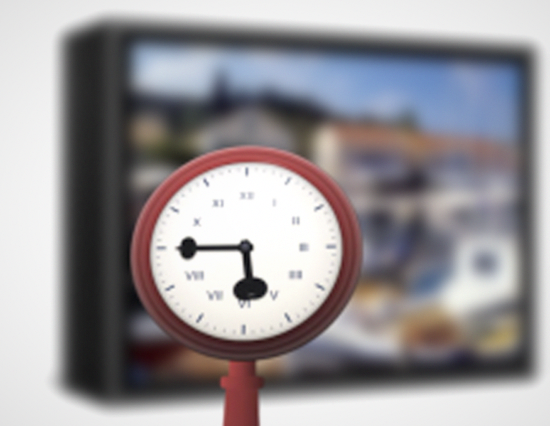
5:45
